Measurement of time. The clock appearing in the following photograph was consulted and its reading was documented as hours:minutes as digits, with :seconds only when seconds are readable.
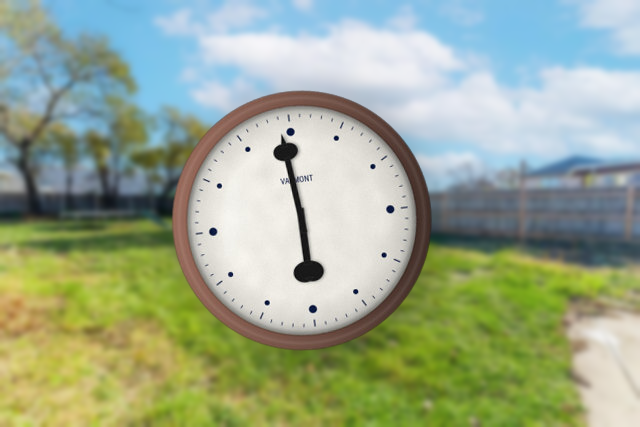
5:59
